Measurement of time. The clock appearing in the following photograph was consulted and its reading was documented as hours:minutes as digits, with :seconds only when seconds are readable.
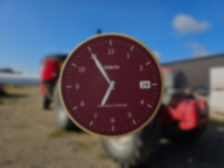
6:55
